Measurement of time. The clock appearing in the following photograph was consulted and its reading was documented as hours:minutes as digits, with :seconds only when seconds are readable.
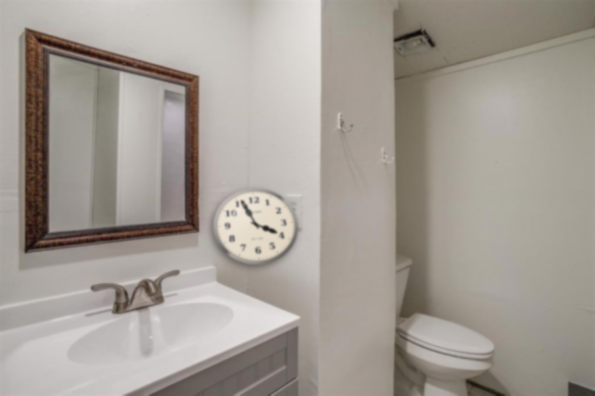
3:56
